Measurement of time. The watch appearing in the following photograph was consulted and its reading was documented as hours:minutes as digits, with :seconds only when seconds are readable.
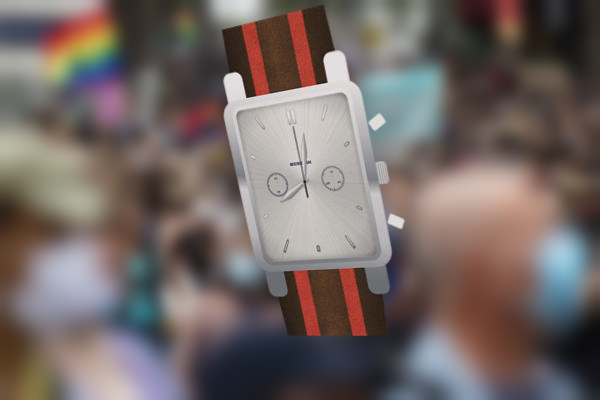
8:02
